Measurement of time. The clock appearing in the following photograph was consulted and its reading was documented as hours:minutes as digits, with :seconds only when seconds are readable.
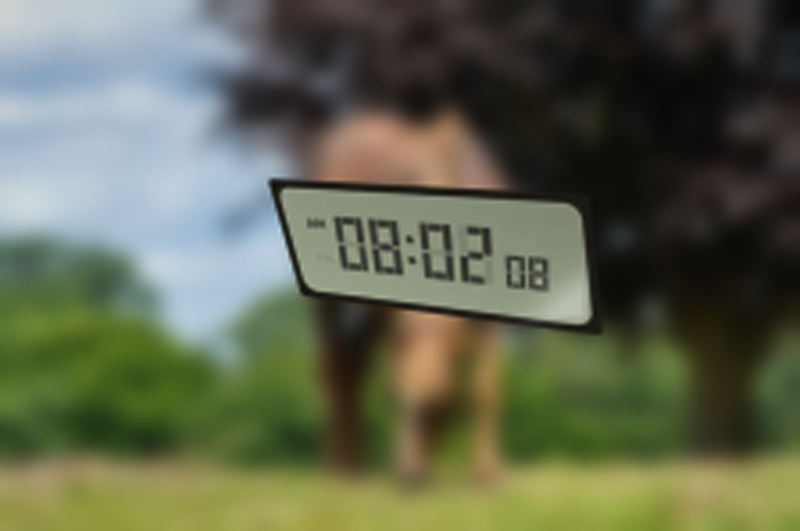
8:02:08
